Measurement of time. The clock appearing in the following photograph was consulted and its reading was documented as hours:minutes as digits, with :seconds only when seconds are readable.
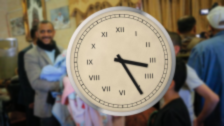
3:25
